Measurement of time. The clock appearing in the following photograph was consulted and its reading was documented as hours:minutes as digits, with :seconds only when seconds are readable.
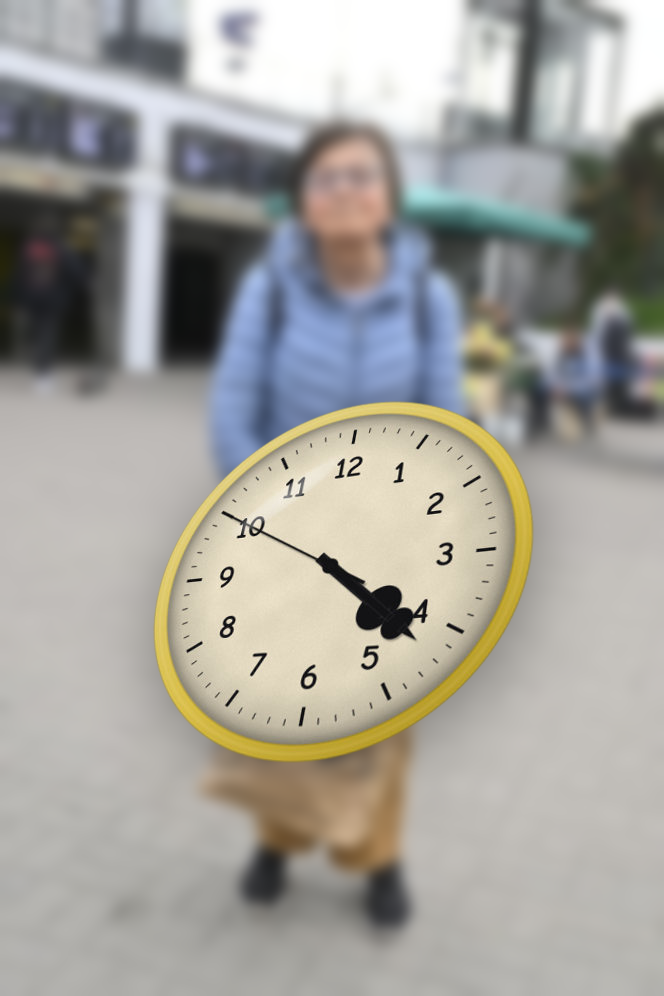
4:21:50
